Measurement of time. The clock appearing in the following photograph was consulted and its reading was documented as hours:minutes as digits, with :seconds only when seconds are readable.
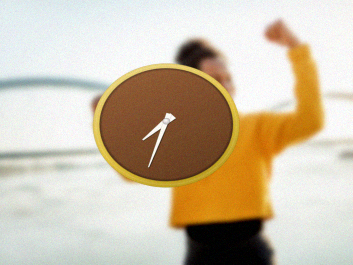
7:33
